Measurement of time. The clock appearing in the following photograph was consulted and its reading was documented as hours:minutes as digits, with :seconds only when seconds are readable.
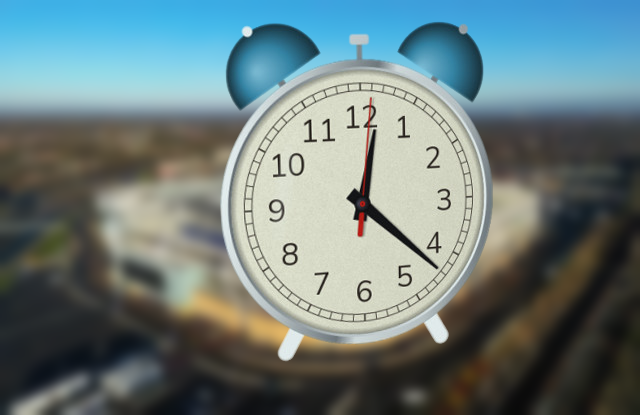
12:22:01
